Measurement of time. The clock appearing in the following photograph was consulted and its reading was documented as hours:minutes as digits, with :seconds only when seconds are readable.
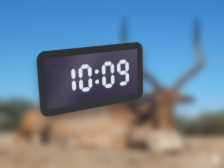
10:09
